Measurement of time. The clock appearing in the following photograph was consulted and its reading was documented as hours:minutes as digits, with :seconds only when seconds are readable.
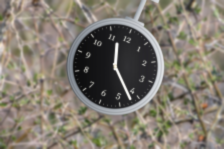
11:22
